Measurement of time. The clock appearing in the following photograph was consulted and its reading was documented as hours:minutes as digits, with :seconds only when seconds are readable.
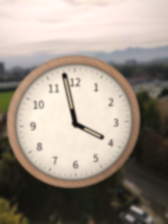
3:58
